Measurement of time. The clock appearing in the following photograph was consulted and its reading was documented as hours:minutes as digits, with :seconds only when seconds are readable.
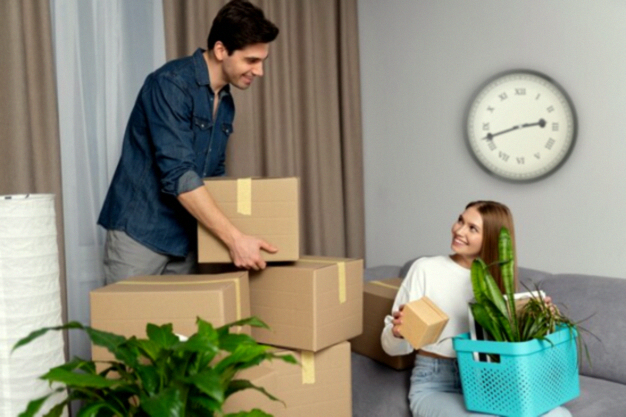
2:42
